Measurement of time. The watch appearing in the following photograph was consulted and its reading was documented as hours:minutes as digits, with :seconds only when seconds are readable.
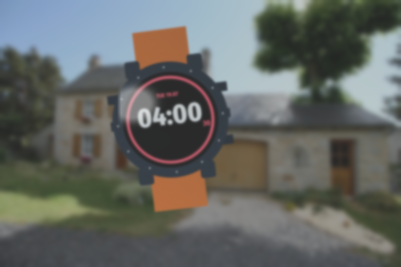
4:00
